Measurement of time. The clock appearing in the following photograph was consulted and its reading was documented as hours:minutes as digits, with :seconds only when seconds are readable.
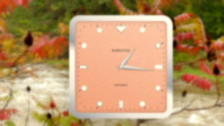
1:16
